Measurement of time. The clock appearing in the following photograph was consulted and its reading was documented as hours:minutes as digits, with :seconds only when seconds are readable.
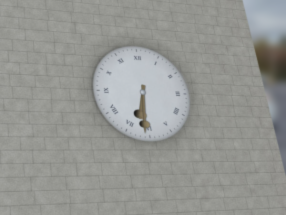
6:31
